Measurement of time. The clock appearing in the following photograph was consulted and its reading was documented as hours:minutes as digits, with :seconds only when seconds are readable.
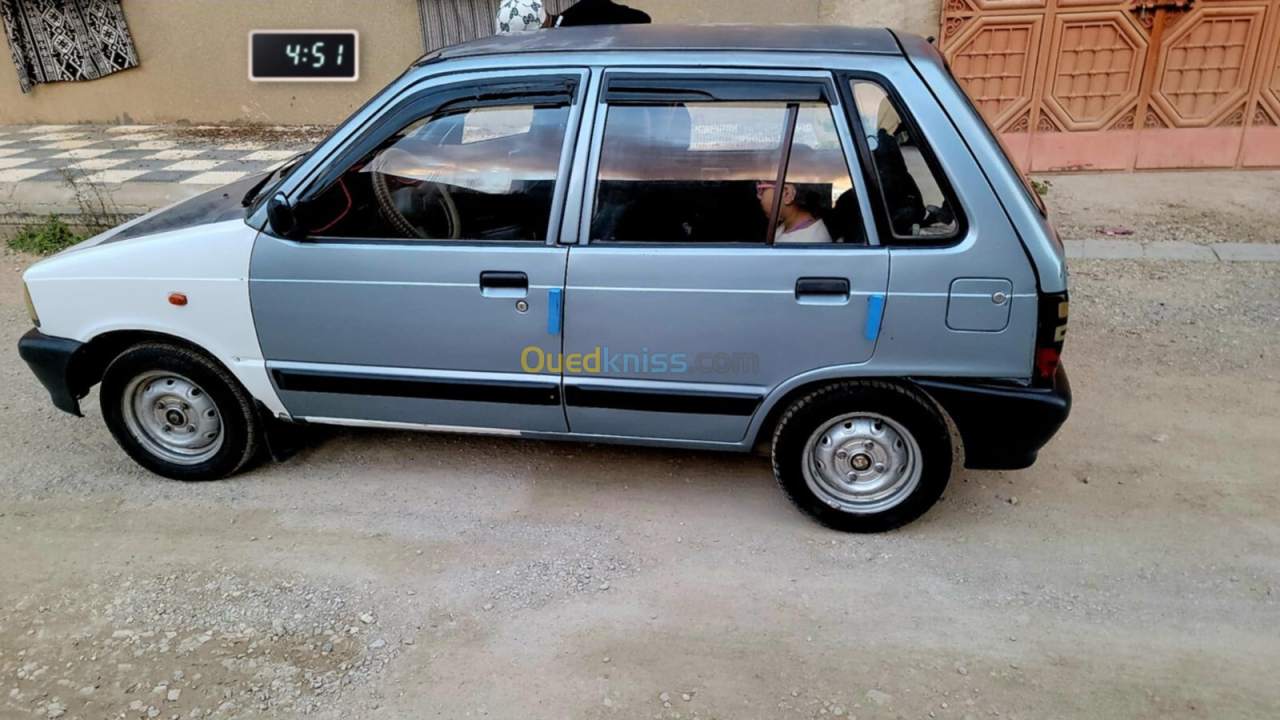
4:51
